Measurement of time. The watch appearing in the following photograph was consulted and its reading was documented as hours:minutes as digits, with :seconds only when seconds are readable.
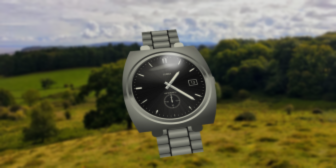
1:22
